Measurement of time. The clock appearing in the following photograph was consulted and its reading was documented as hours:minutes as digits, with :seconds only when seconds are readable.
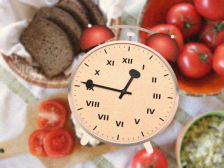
12:46
